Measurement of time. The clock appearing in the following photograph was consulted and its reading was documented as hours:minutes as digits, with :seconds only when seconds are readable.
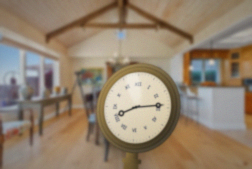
8:14
